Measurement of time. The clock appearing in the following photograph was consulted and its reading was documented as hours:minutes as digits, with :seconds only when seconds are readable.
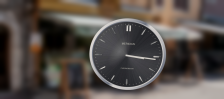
3:16
